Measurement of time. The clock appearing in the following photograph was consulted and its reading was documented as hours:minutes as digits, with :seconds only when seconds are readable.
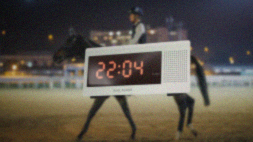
22:04
